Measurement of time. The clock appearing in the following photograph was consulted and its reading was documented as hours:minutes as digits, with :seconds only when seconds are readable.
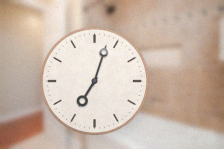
7:03
